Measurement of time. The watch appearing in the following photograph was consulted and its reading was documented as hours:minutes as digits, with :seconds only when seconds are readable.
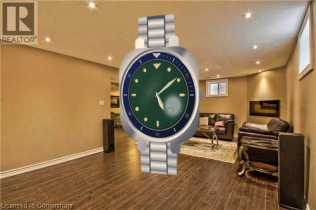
5:09
